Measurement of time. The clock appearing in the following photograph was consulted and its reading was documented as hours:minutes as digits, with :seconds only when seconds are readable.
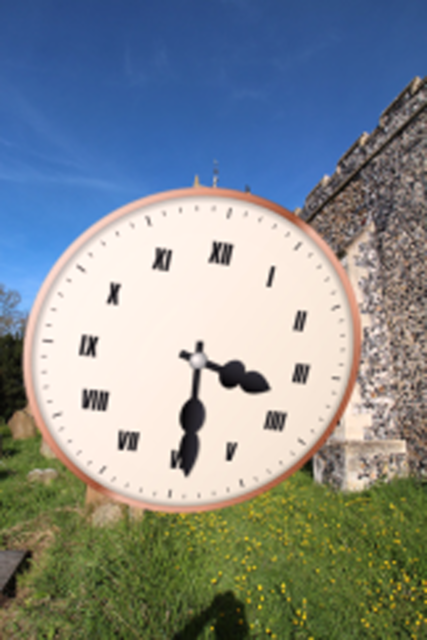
3:29
